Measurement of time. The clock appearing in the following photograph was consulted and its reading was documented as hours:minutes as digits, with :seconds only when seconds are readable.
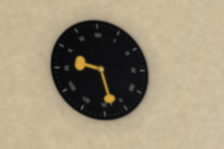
9:28
